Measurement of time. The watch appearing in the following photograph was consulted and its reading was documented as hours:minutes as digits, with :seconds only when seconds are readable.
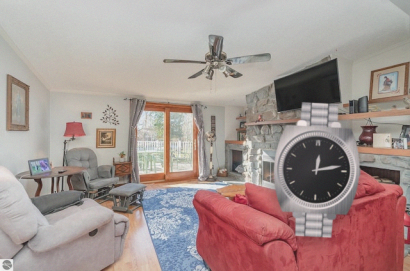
12:13
